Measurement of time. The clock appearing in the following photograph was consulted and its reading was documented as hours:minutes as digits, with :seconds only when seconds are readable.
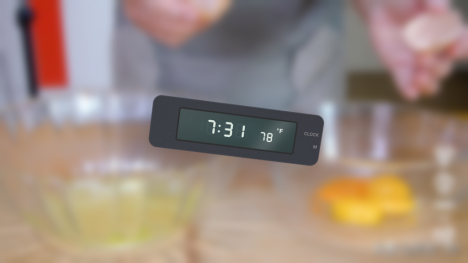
7:31
